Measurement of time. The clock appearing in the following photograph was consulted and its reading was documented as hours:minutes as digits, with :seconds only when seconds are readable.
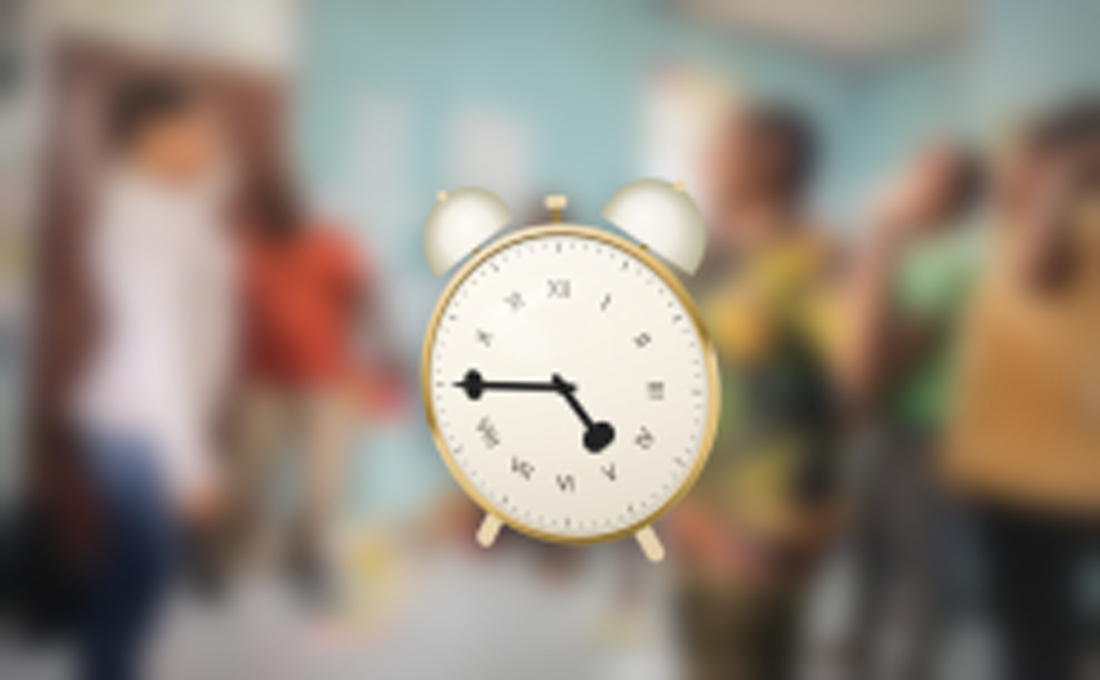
4:45
